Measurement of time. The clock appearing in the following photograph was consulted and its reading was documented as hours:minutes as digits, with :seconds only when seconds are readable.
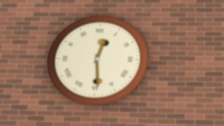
12:29
